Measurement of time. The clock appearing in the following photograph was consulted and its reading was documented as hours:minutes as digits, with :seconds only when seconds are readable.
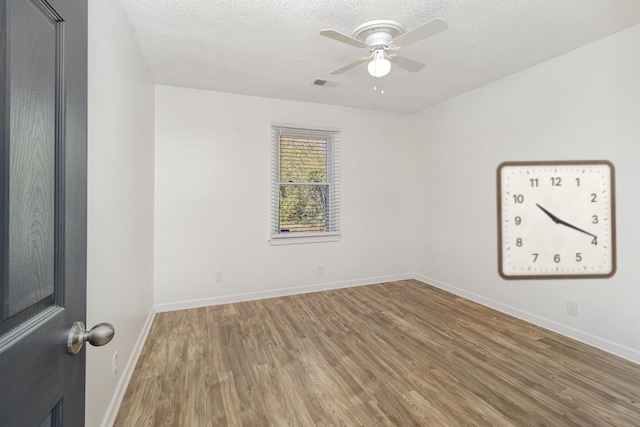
10:19
